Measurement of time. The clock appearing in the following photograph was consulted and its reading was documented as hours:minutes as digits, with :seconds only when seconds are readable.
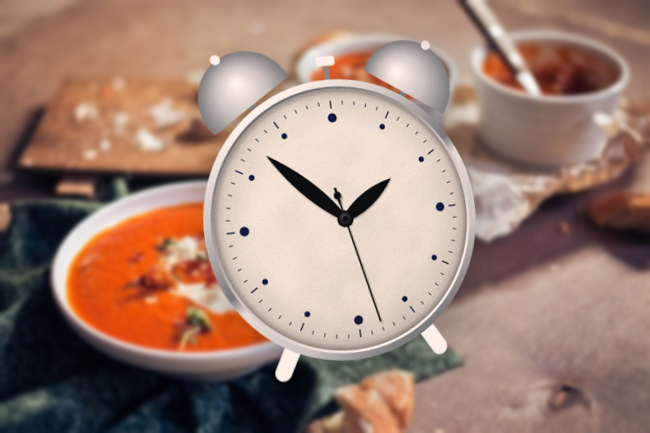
1:52:28
